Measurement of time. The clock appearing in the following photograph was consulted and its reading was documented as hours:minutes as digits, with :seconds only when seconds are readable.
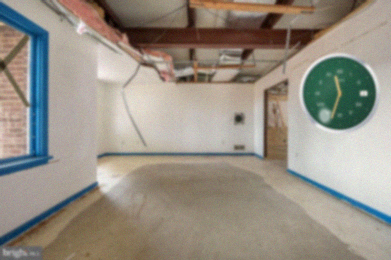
11:33
